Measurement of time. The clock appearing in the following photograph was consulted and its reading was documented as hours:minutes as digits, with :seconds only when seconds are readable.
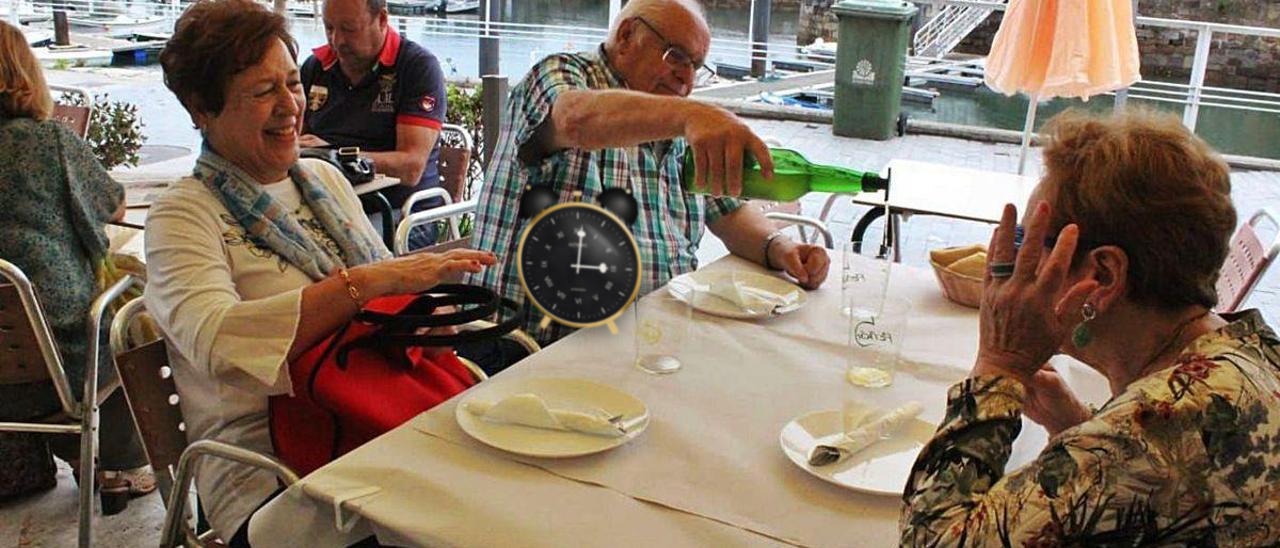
3:01
